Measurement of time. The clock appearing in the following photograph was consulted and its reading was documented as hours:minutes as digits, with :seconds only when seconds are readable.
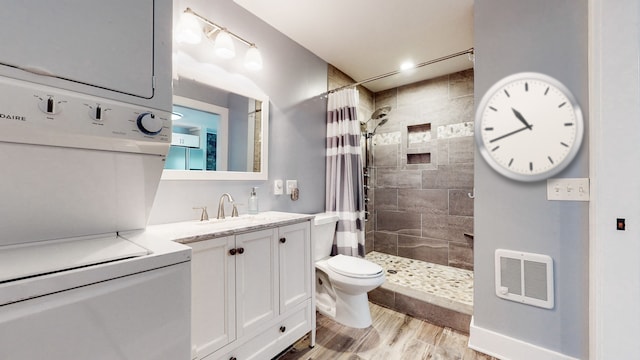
10:42
